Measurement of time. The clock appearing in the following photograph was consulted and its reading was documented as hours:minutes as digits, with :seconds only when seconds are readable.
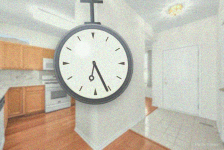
6:26
